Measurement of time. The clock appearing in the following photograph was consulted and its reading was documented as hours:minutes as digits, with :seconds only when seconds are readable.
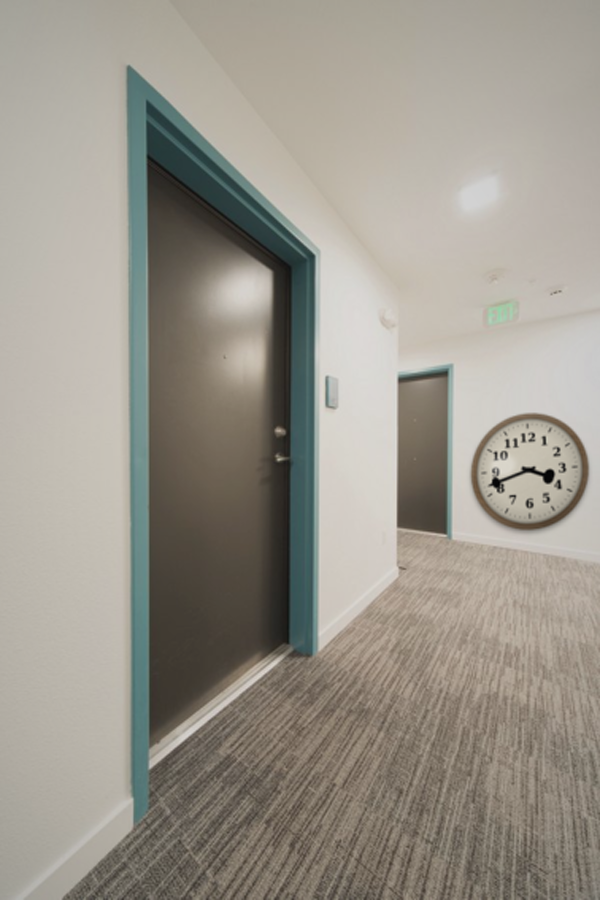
3:42
